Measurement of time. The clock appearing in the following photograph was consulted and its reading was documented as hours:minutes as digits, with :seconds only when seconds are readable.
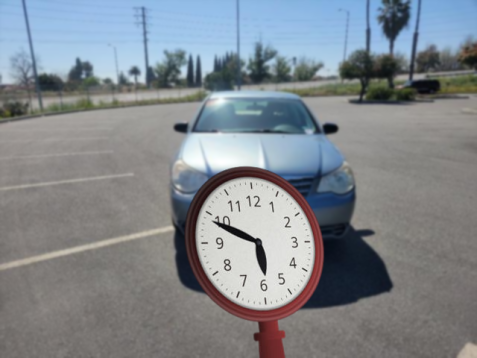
5:49
